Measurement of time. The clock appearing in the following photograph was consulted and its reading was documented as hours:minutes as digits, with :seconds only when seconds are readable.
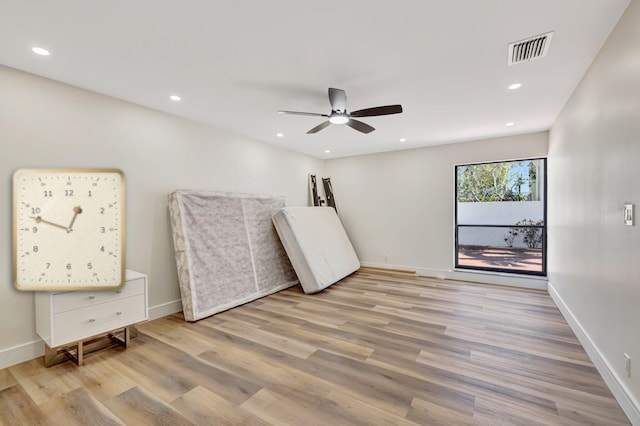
12:48
